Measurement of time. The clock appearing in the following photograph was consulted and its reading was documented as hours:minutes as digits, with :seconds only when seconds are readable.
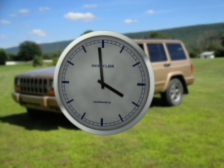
3:59
